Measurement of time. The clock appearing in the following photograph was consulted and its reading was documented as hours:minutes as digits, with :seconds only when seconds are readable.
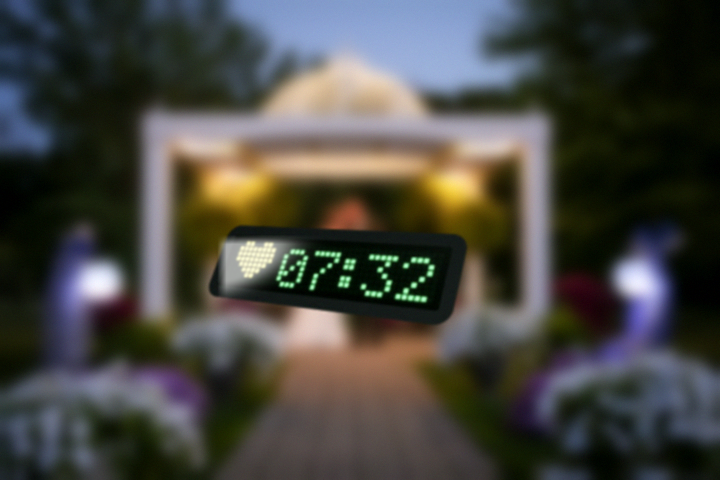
7:32
